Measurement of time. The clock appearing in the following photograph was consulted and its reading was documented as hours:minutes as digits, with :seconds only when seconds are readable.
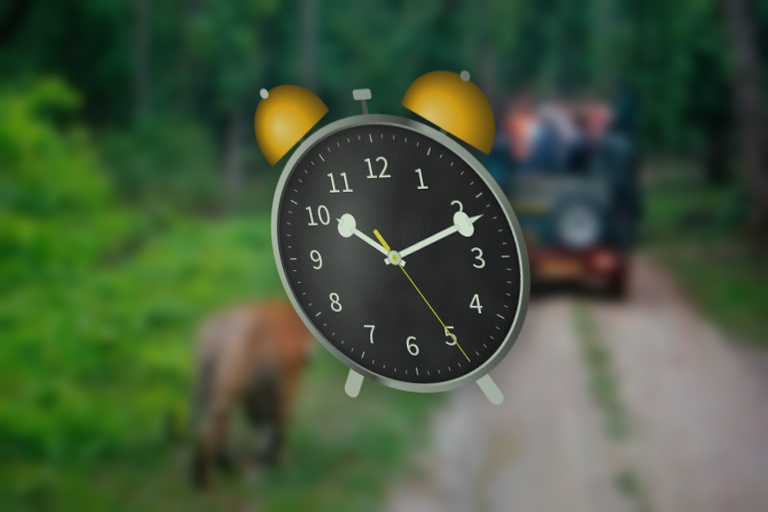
10:11:25
